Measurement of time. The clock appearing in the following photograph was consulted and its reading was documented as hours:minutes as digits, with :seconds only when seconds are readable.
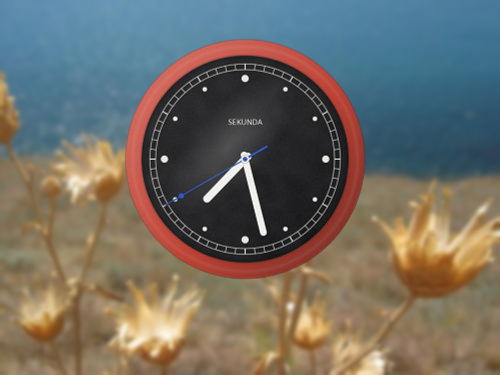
7:27:40
